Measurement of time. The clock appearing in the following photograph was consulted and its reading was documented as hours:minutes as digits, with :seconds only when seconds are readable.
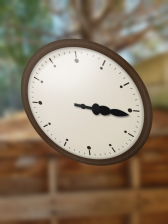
3:16
